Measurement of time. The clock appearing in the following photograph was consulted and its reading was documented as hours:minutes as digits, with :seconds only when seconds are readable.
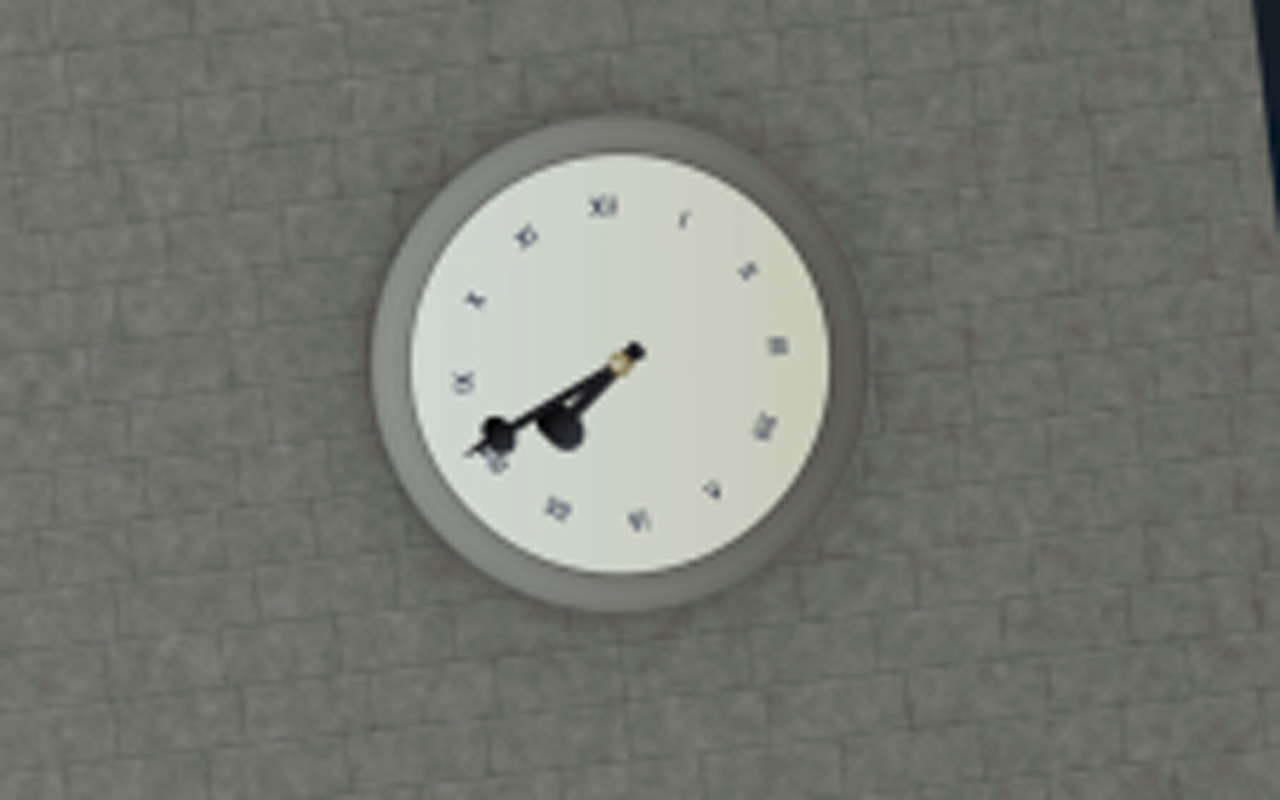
7:41
